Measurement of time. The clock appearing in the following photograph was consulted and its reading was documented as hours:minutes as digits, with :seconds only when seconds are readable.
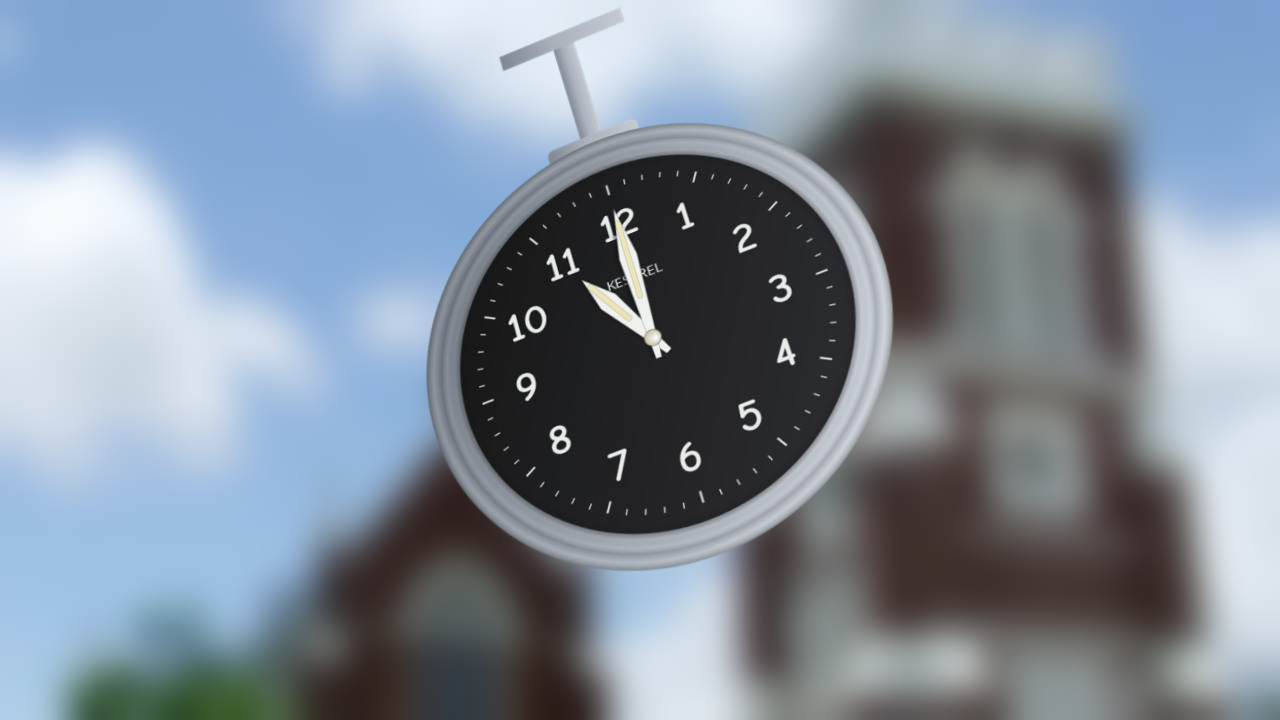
11:00
